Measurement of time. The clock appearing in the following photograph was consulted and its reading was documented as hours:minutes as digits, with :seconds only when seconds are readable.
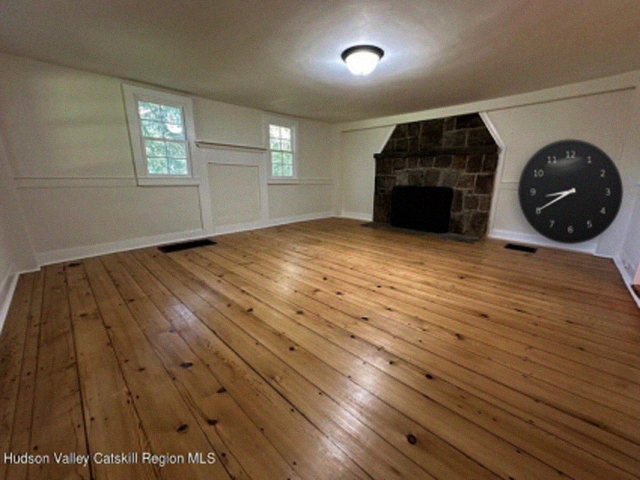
8:40
